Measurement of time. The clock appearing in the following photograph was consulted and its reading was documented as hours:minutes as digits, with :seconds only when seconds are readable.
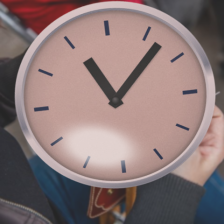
11:07
